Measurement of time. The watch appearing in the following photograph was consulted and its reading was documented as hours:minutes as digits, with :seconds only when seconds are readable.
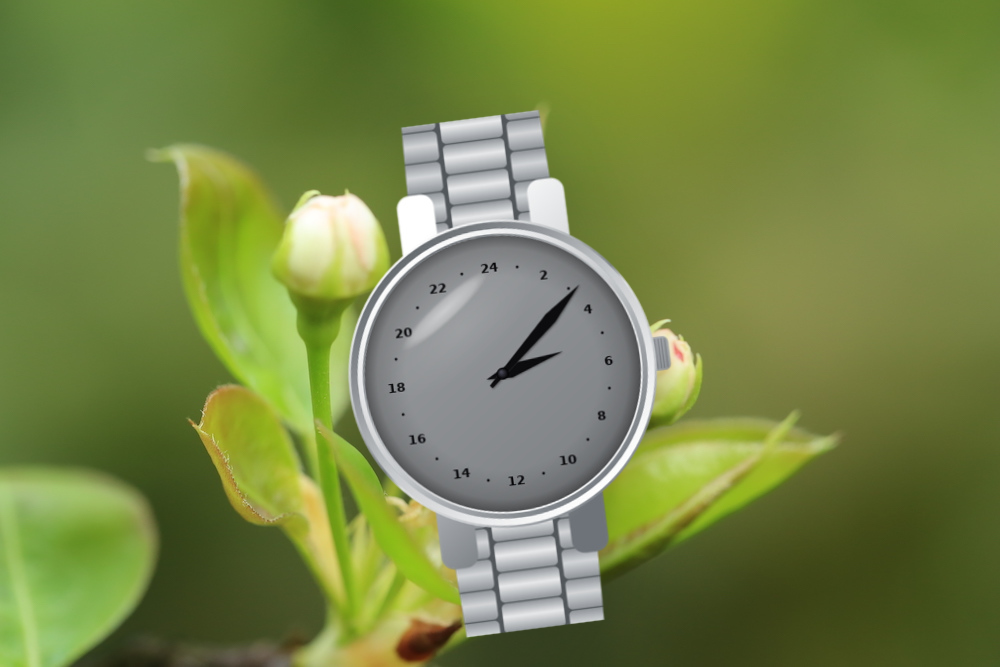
5:08
